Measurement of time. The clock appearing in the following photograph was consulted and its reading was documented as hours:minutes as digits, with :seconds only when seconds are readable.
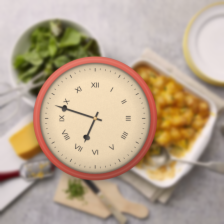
6:48
